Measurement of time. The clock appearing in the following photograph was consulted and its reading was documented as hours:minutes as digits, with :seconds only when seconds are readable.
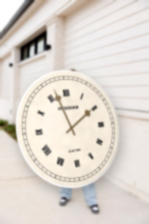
1:57
